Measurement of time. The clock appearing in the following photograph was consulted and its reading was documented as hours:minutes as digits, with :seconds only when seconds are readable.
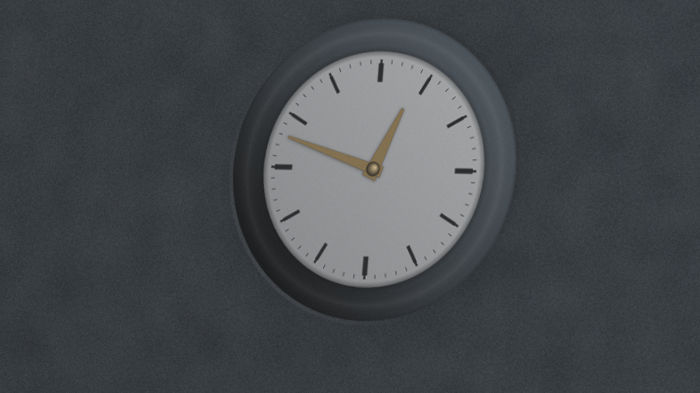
12:48
